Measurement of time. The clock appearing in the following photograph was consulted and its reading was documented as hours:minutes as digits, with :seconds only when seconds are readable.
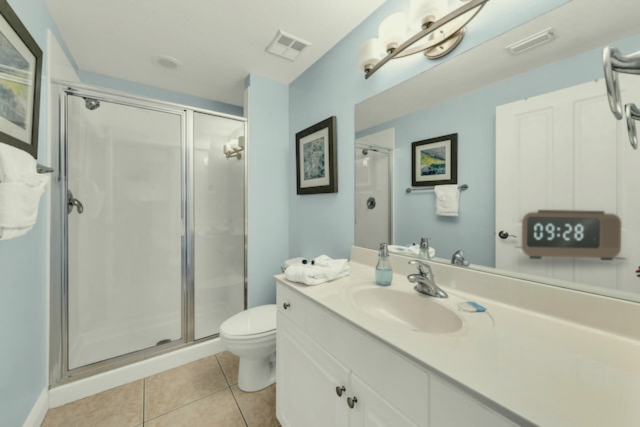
9:28
